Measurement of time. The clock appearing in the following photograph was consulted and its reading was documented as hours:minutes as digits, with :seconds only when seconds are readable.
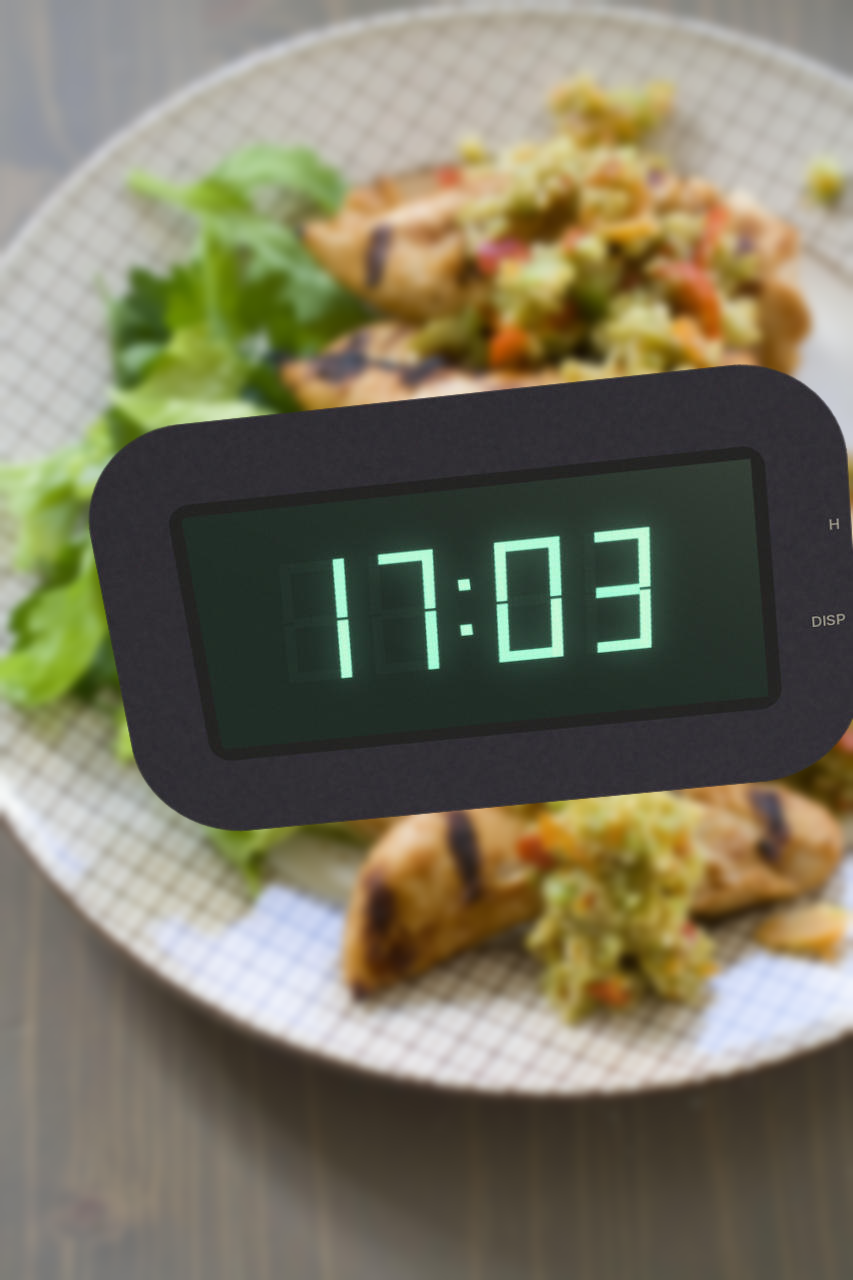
17:03
